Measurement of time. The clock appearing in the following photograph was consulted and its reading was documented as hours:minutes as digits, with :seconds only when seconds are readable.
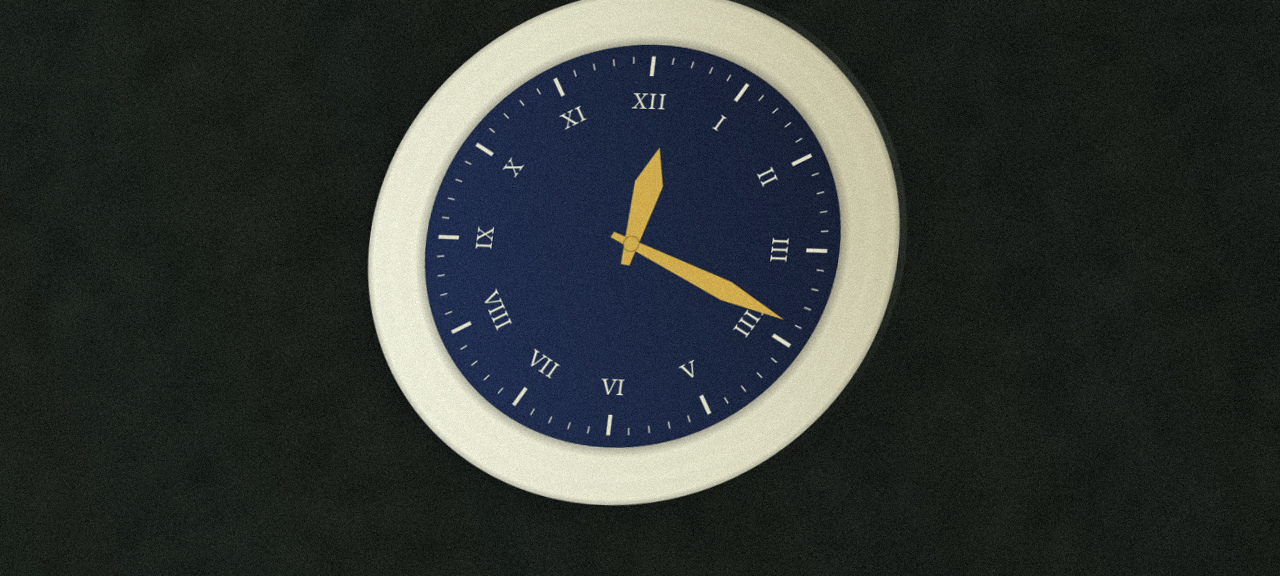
12:19
